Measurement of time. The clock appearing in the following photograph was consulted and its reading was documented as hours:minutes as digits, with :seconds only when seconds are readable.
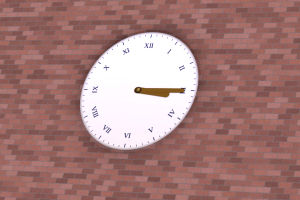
3:15
